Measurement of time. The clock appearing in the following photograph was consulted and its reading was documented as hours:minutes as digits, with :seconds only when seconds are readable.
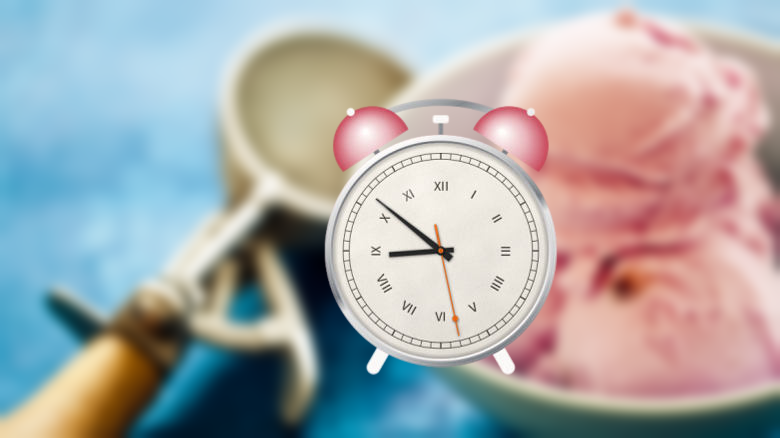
8:51:28
